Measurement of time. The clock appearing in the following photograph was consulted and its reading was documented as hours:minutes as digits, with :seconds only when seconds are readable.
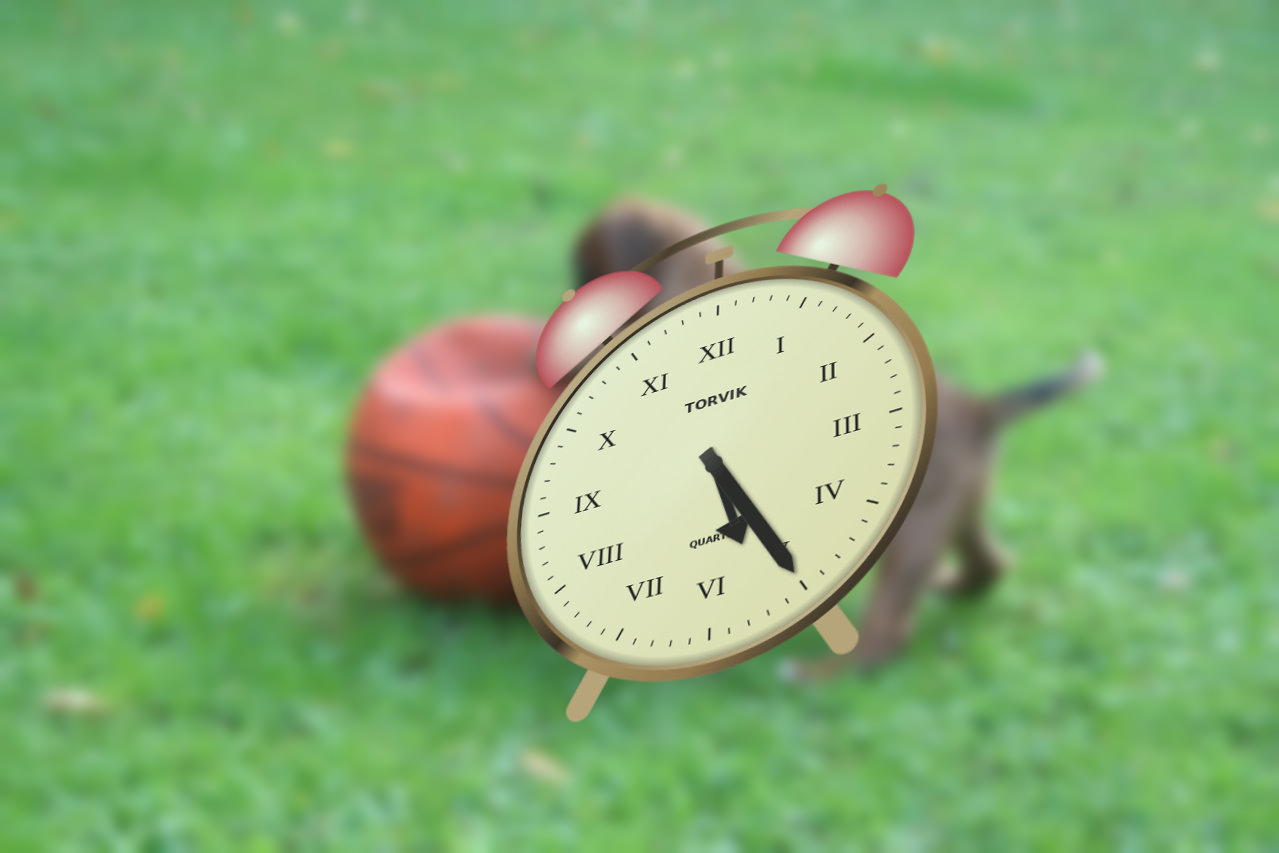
5:25
